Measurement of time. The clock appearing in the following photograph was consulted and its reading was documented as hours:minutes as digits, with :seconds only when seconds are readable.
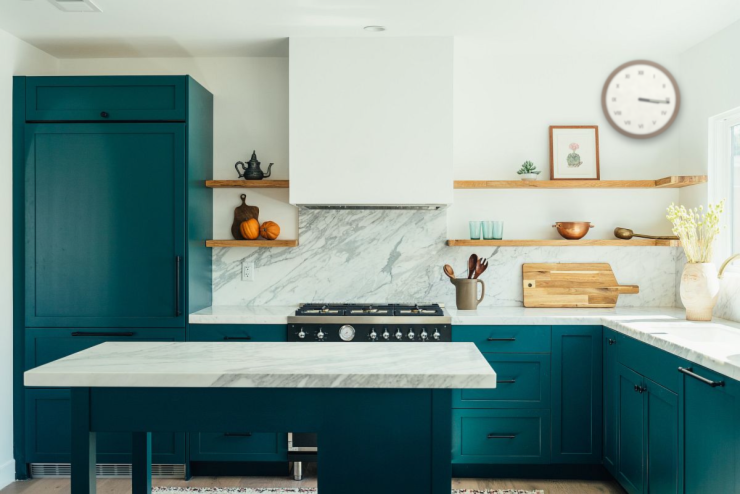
3:16
